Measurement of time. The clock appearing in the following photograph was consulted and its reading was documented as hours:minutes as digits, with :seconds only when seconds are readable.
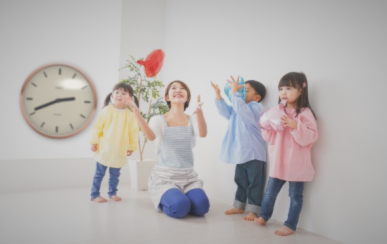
2:41
